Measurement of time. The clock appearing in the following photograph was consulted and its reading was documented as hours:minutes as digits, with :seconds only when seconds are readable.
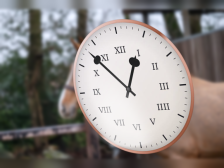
12:53
